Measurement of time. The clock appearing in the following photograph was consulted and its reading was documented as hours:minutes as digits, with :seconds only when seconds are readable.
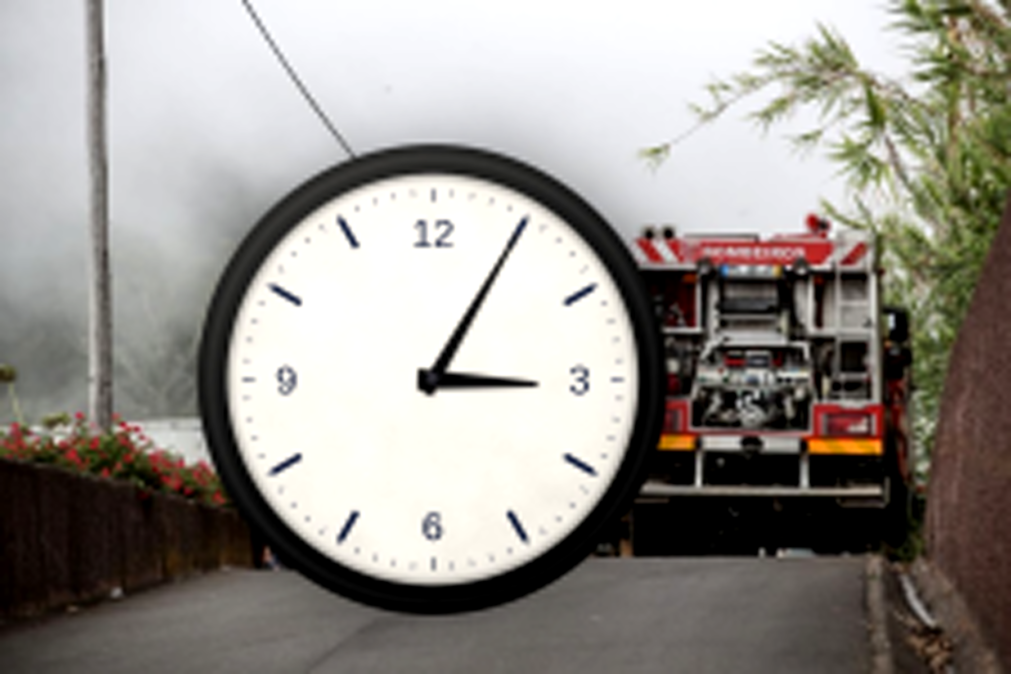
3:05
